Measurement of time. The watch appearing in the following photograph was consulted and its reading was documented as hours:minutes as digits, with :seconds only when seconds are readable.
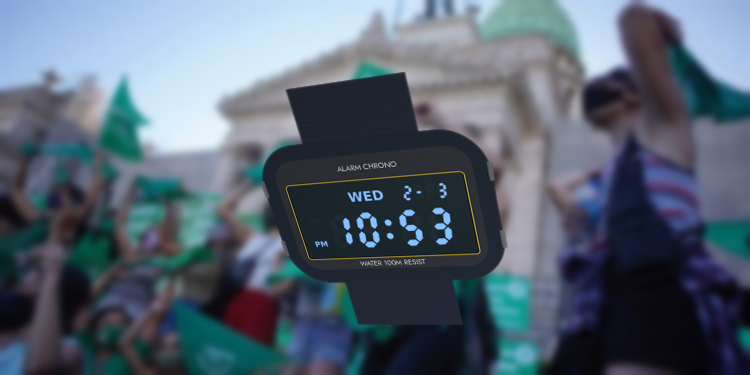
10:53
